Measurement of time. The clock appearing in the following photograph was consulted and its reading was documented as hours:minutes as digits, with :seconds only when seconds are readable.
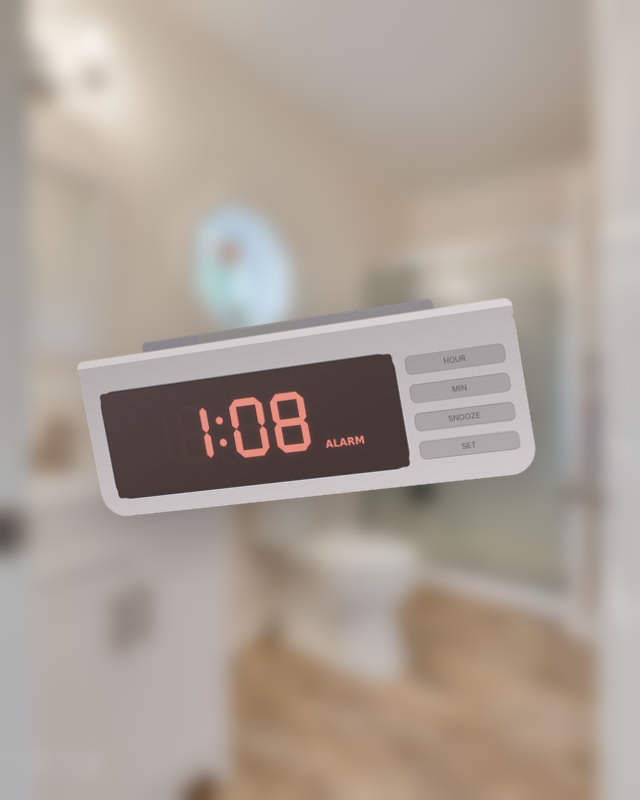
1:08
